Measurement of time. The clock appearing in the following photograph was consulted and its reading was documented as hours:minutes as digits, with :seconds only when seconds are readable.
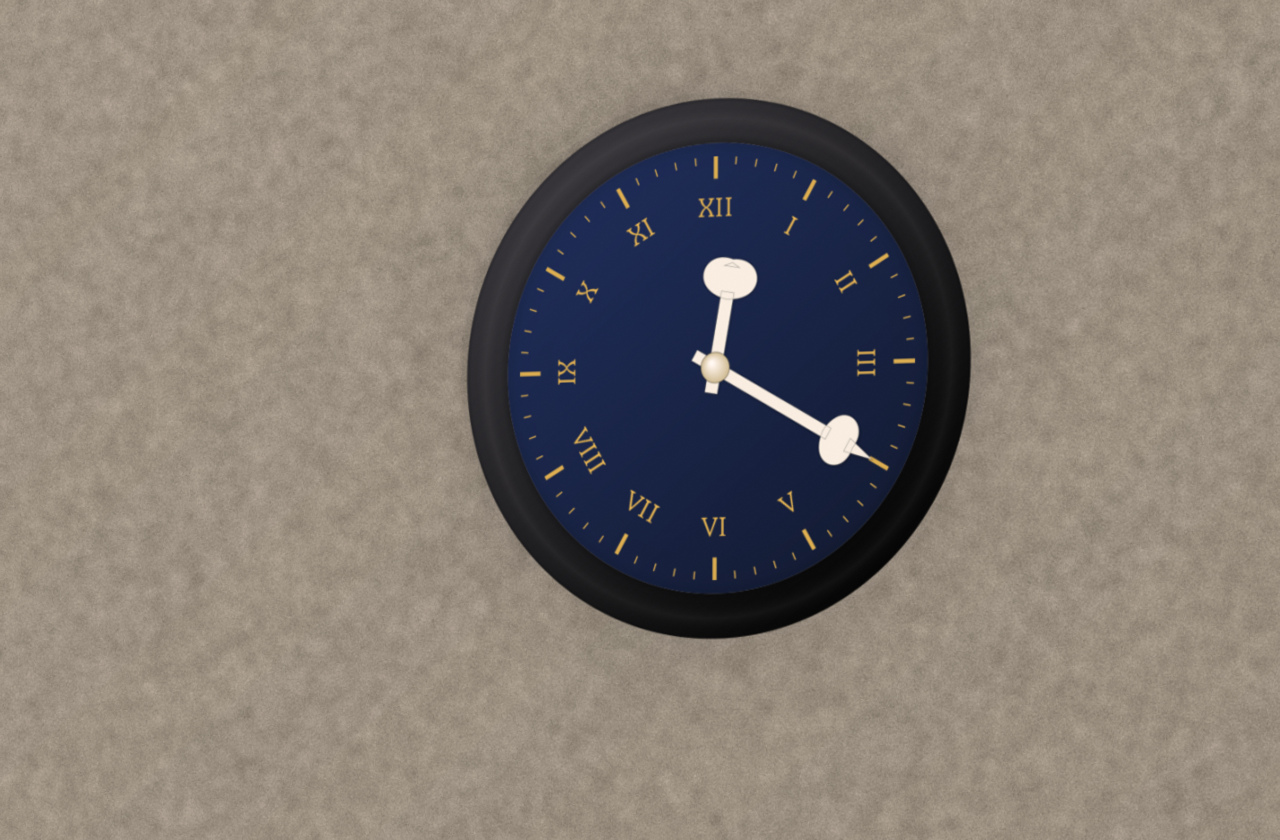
12:20
